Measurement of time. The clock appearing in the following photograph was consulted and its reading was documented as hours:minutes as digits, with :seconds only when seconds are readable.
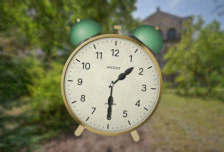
1:30
